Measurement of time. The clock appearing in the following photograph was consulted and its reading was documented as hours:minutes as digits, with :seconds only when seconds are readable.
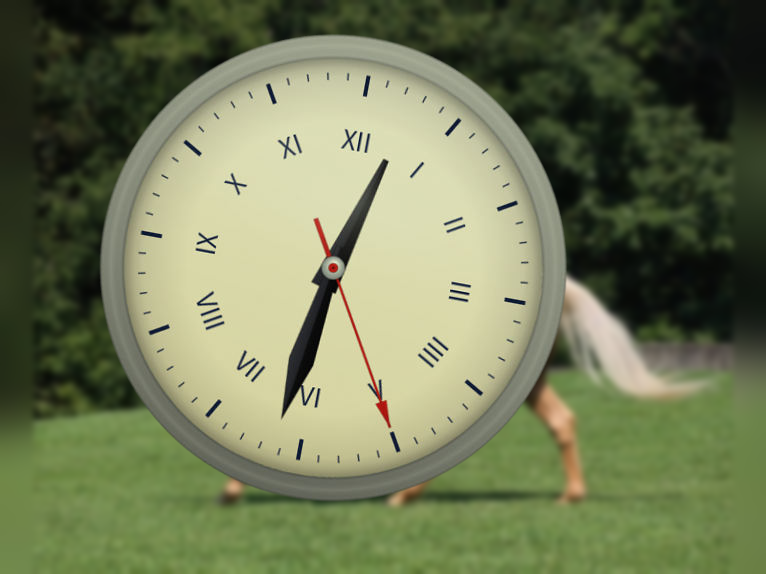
12:31:25
